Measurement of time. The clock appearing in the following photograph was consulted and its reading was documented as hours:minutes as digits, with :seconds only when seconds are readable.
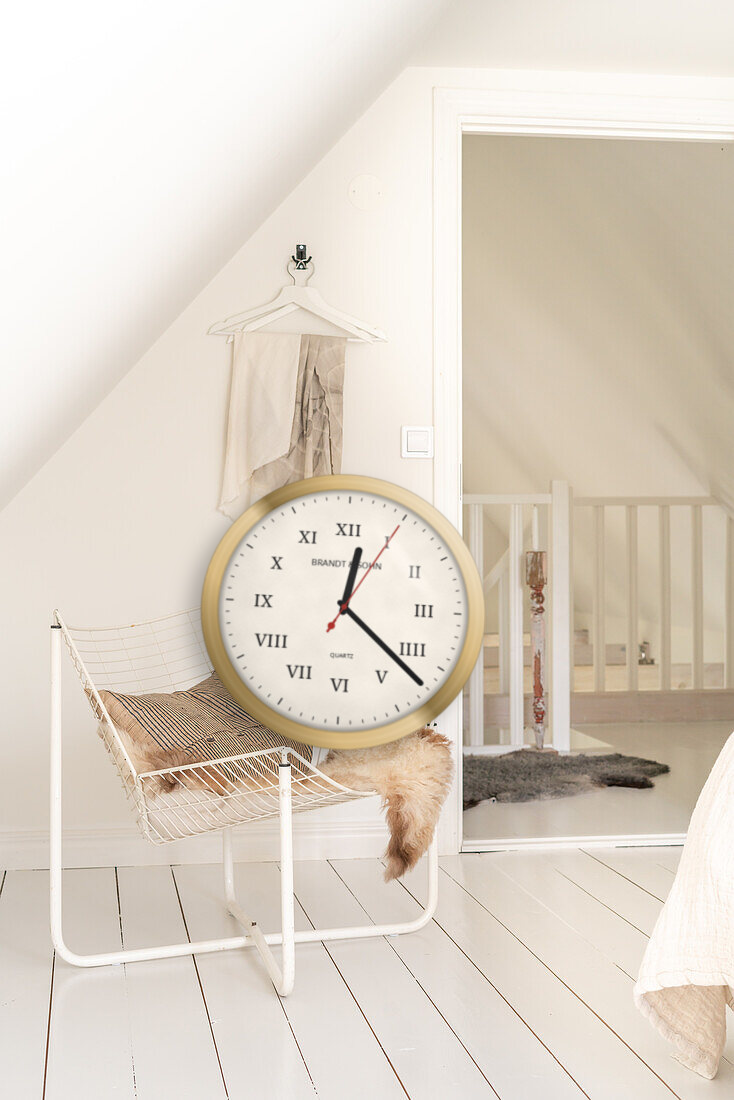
12:22:05
